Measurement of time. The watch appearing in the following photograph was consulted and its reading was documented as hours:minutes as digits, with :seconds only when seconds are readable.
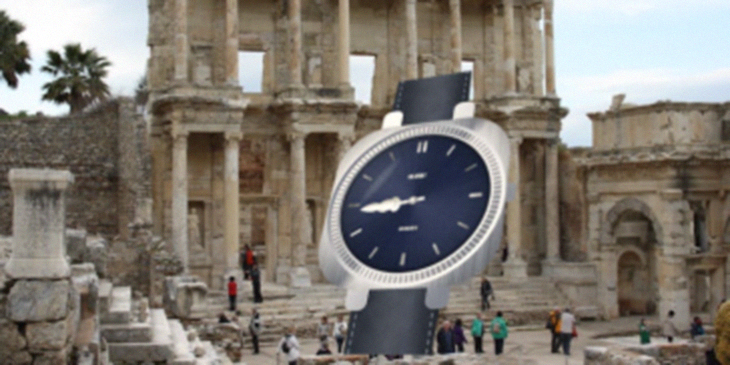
8:44
